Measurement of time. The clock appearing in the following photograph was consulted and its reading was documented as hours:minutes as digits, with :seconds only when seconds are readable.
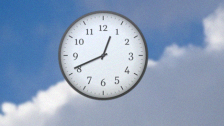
12:41
